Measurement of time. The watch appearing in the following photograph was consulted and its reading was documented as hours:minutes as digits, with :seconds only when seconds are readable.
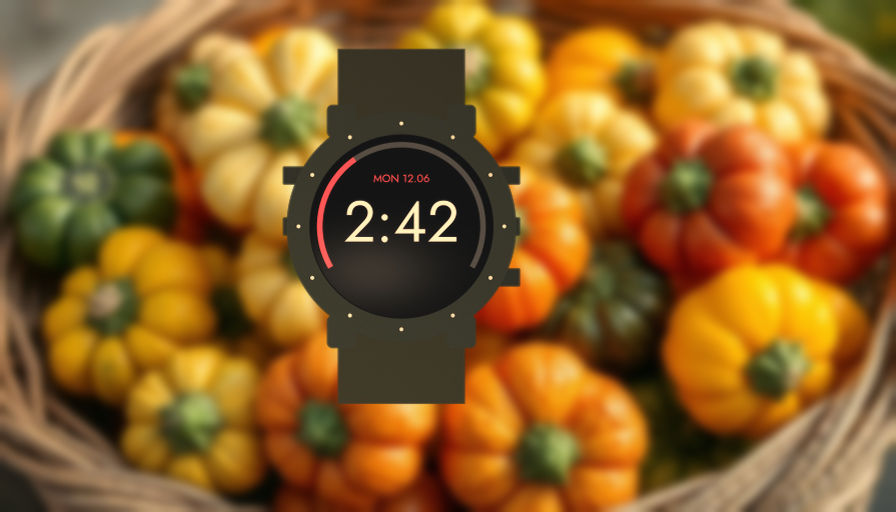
2:42
